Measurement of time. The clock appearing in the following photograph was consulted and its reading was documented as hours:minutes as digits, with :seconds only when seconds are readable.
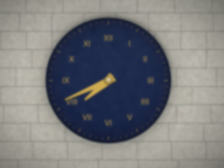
7:41
